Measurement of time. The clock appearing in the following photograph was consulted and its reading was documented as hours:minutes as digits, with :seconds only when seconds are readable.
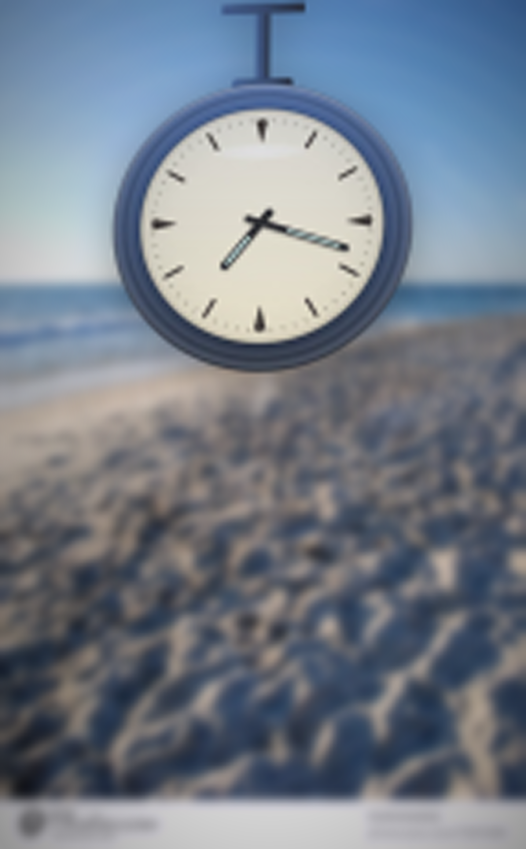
7:18
